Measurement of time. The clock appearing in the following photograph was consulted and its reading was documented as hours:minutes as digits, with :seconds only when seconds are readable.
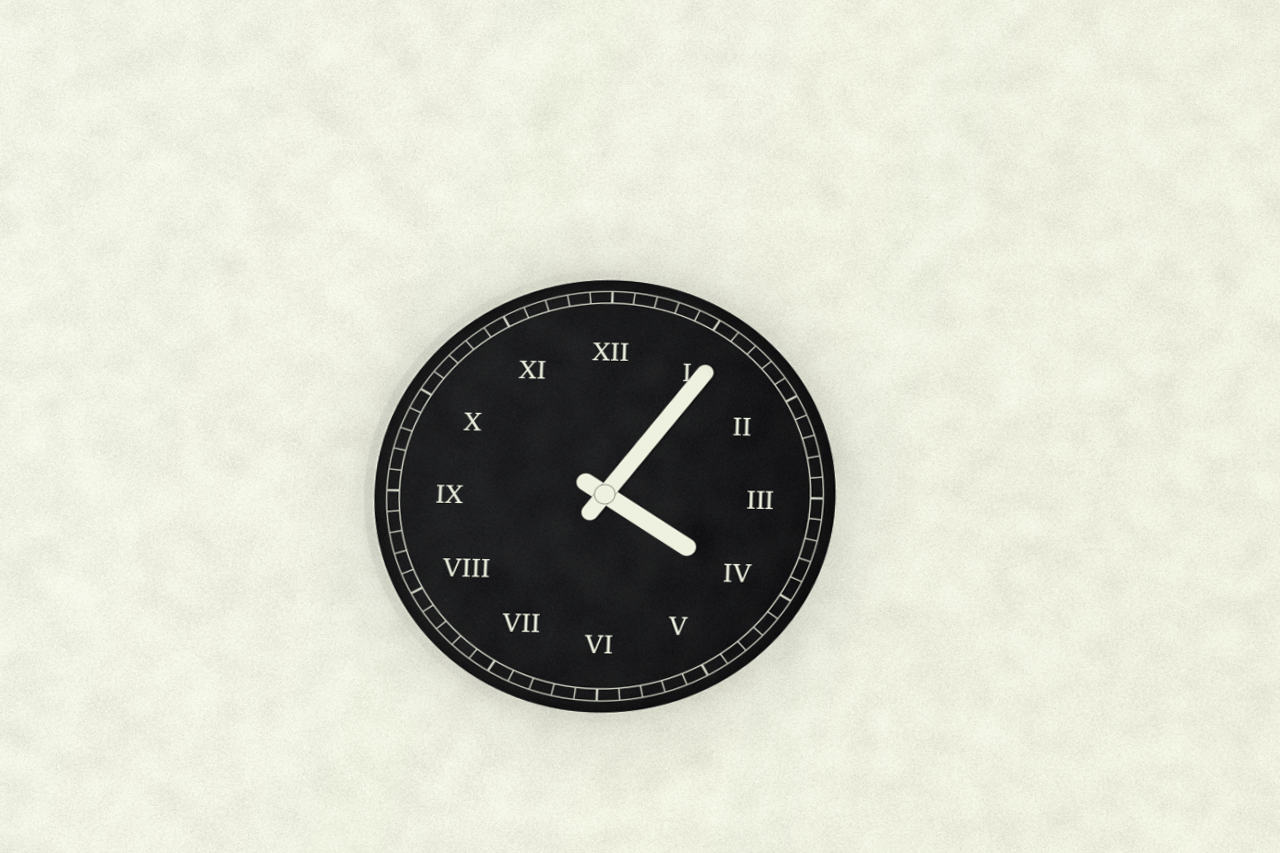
4:06
